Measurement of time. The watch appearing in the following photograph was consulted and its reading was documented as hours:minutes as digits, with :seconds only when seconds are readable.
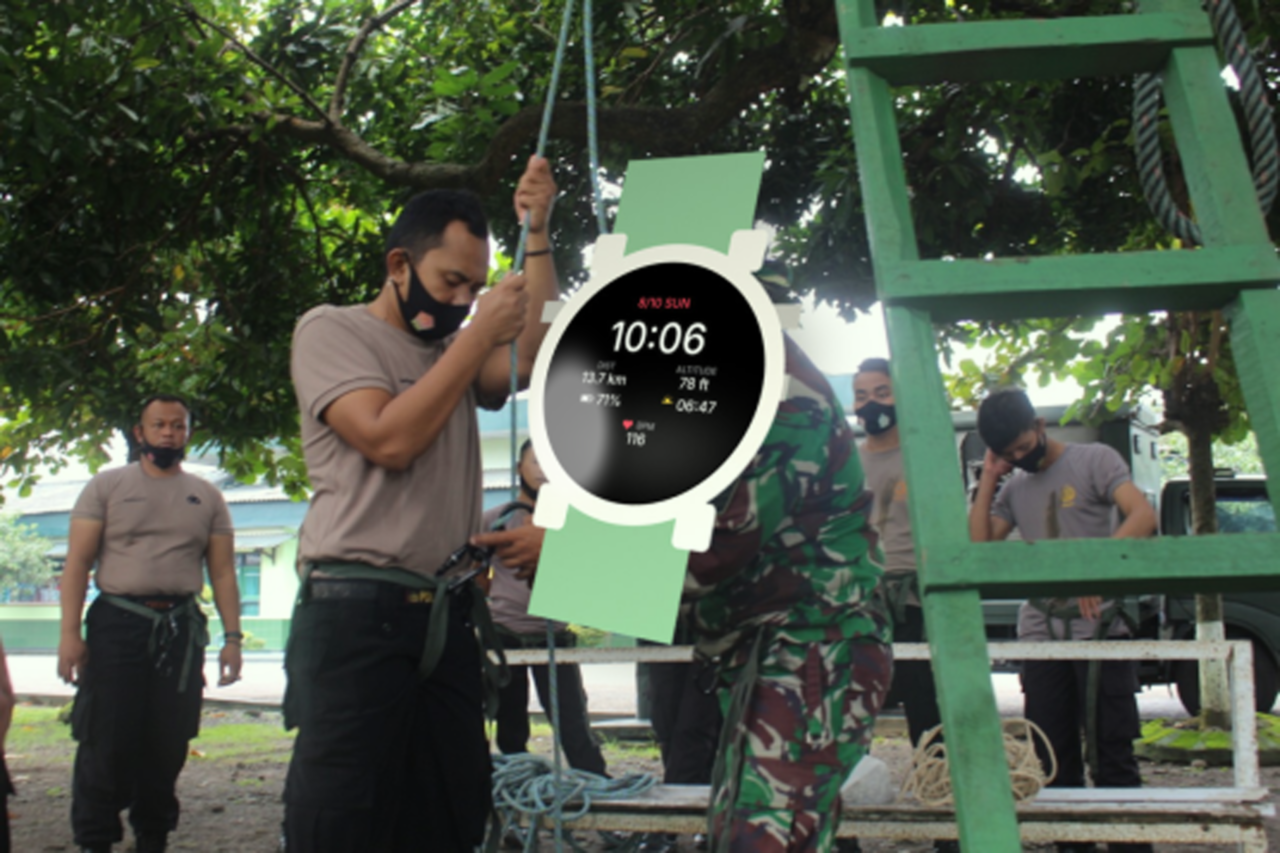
10:06
